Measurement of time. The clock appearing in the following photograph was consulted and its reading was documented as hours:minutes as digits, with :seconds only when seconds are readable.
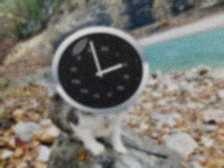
1:56
